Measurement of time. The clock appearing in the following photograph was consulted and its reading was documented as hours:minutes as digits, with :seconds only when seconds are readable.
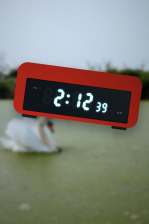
2:12:39
